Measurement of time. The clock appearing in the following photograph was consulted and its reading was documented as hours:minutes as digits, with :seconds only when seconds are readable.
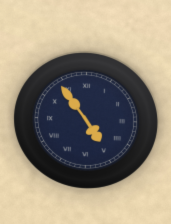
4:54
